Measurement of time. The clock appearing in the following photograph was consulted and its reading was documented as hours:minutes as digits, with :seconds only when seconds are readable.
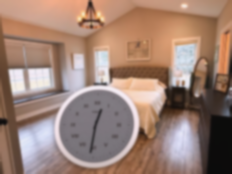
12:31
